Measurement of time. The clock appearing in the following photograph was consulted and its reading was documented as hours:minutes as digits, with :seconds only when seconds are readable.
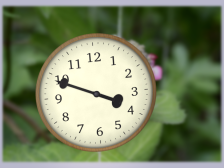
3:49
